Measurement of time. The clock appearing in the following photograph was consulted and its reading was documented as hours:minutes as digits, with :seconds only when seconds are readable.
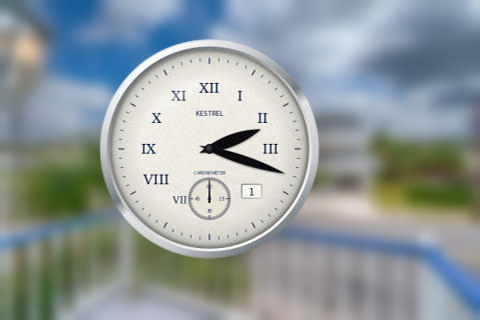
2:18
